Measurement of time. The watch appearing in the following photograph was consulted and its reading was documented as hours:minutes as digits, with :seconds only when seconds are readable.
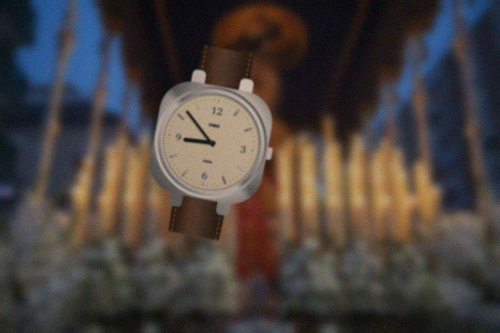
8:52
